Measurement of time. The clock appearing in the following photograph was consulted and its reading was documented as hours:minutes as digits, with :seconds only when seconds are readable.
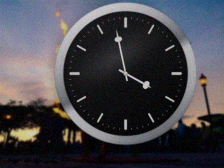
3:58
